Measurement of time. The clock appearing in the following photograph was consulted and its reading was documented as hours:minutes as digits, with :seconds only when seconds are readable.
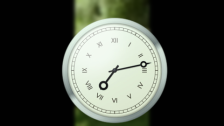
7:13
